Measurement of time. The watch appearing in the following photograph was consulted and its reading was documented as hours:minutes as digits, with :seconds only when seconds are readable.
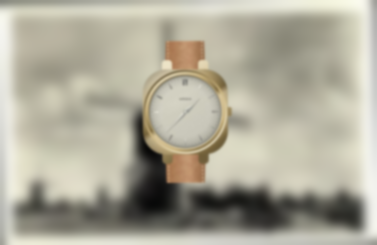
1:37
